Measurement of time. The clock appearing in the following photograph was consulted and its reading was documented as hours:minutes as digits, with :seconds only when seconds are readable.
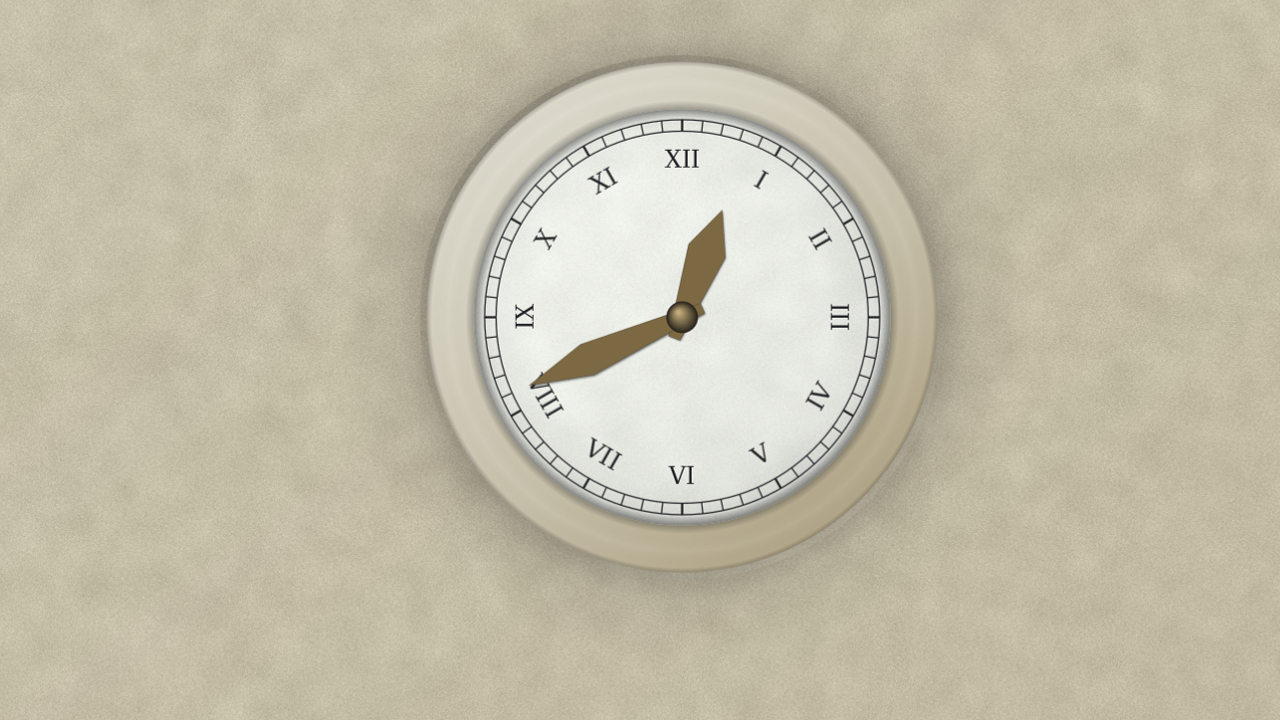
12:41
